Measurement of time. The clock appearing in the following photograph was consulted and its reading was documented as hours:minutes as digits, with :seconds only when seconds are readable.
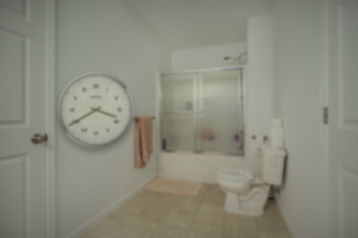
3:40
